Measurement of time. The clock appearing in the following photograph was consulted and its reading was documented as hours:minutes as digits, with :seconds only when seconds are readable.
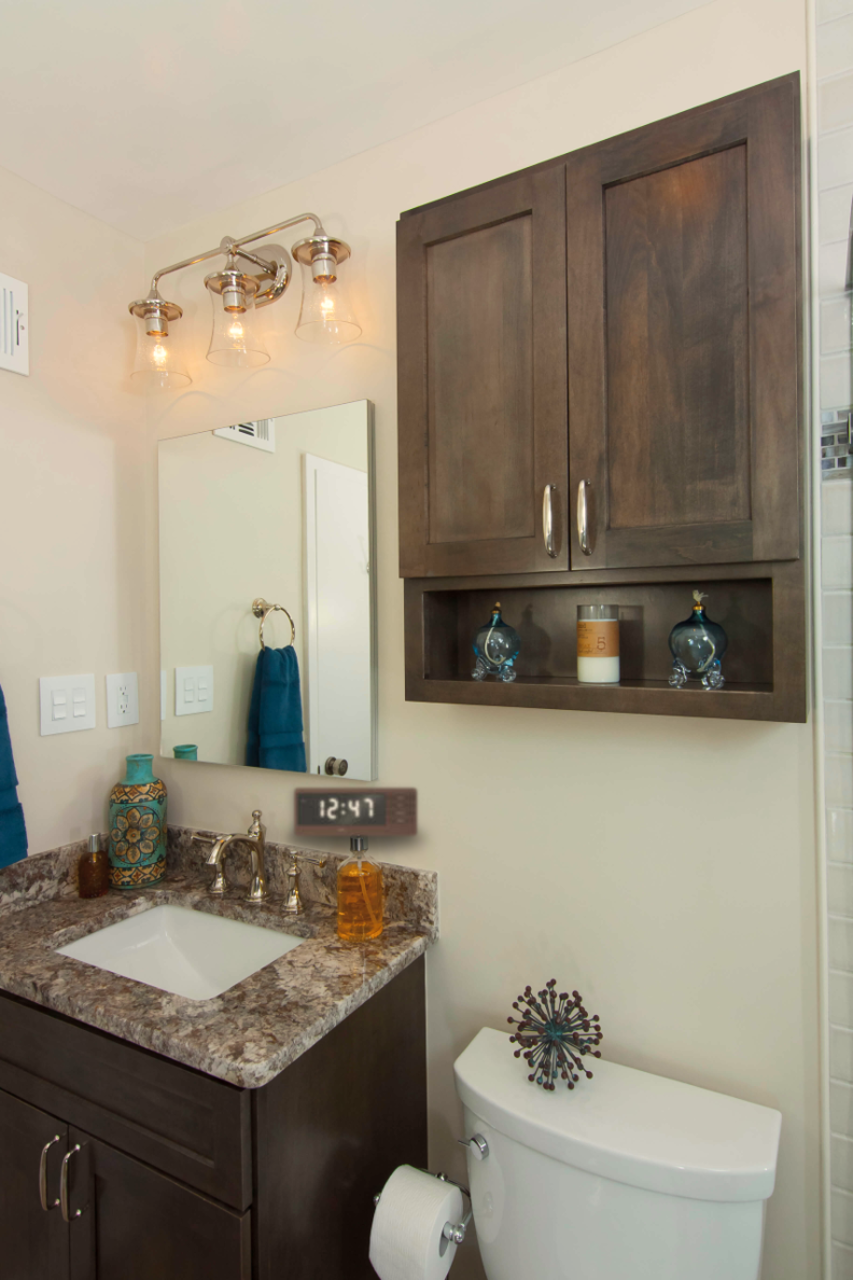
12:47
